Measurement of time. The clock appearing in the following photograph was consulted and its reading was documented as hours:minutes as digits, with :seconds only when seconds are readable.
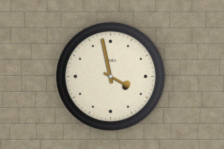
3:58
